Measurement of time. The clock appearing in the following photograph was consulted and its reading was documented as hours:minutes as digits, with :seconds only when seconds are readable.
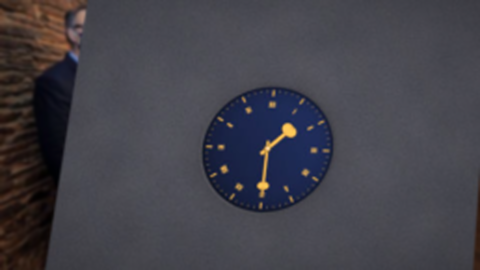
1:30
